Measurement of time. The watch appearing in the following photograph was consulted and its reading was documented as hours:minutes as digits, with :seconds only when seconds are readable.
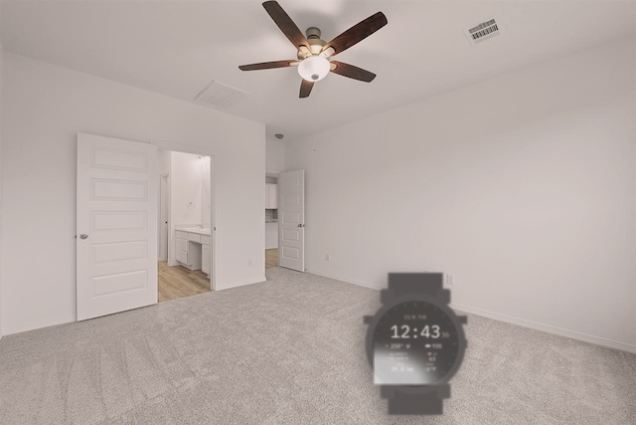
12:43
